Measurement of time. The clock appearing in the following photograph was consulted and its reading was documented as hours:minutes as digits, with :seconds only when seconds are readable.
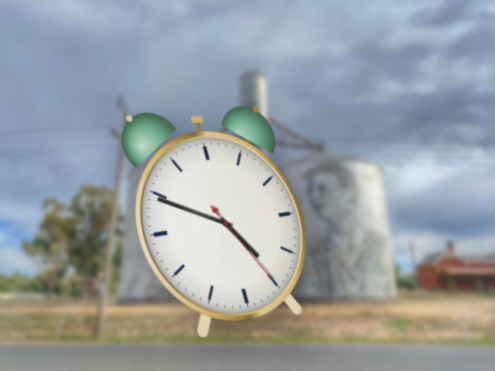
4:49:25
